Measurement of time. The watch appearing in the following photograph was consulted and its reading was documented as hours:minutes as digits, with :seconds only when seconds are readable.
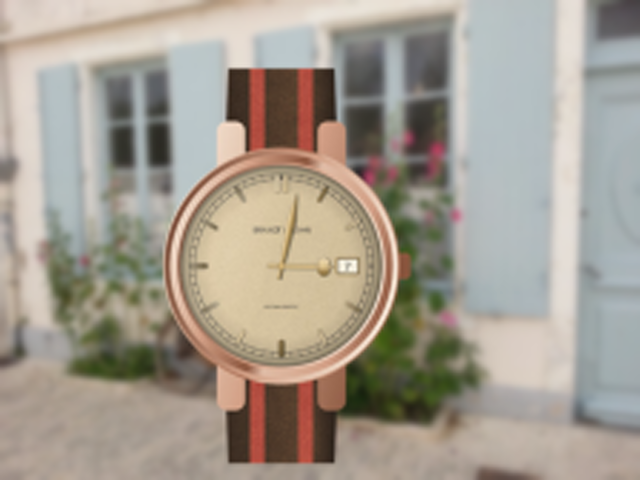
3:02
